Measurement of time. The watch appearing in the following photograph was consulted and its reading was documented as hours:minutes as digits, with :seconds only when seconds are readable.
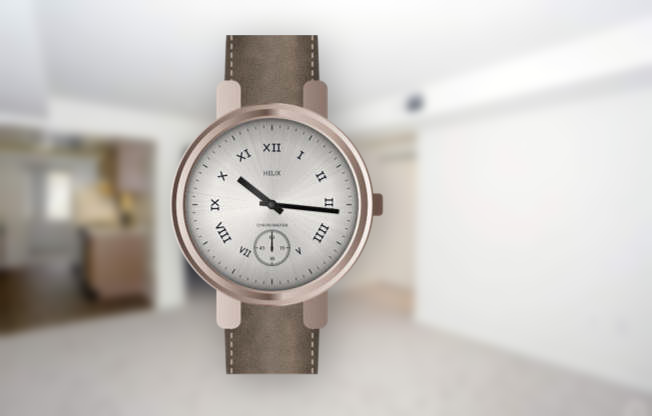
10:16
